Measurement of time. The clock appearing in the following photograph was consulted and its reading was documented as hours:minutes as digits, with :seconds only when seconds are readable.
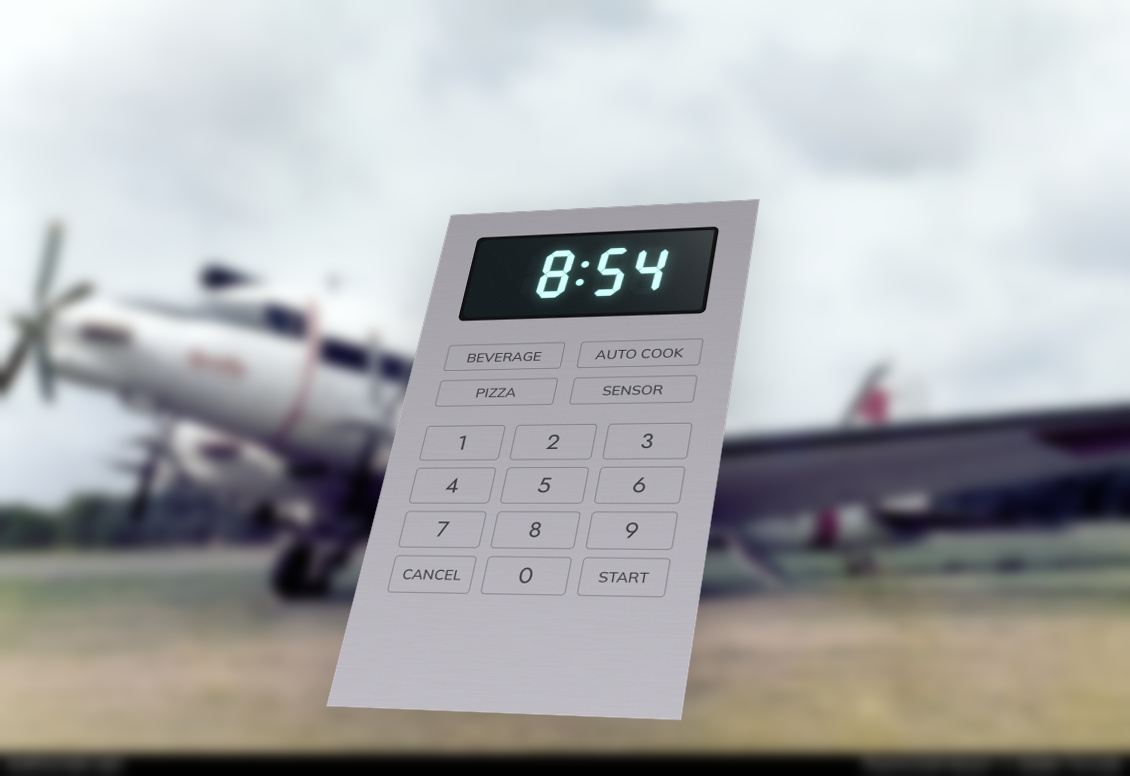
8:54
